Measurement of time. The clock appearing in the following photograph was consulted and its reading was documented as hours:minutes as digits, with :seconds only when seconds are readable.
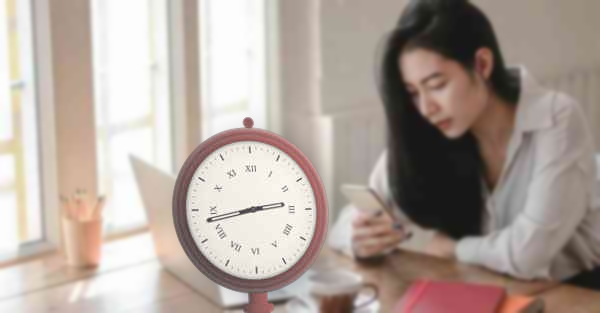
2:43
